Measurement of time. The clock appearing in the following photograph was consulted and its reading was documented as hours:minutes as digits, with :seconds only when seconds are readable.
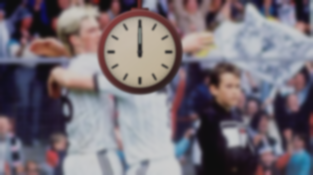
12:00
